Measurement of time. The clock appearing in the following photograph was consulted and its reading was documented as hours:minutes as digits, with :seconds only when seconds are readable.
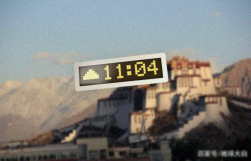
11:04
